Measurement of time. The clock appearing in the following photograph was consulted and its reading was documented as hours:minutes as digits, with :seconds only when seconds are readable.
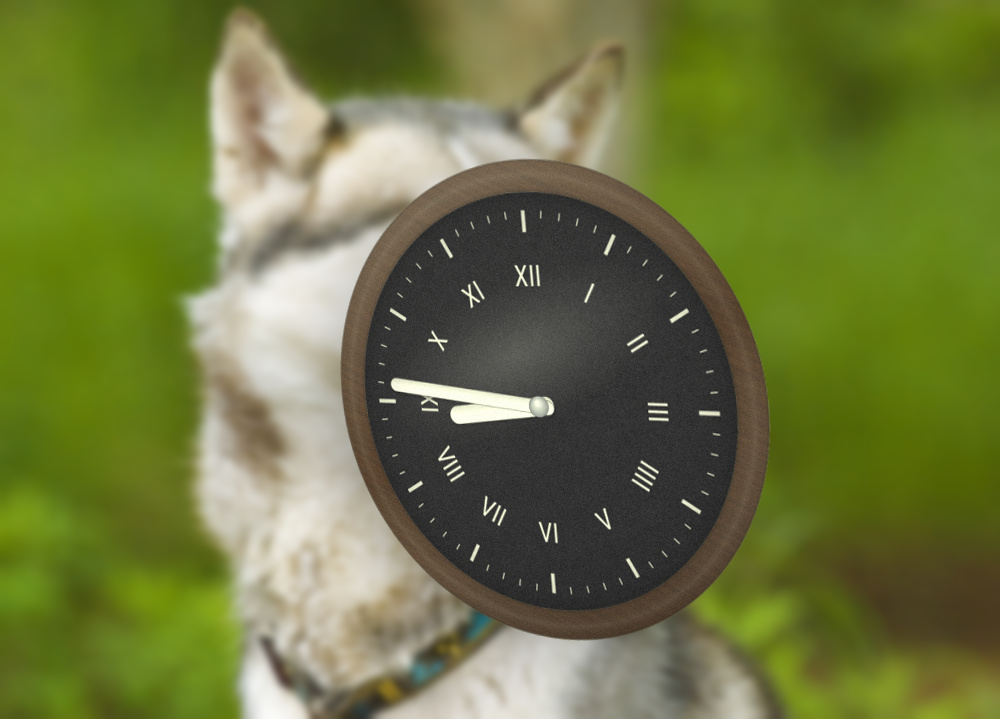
8:46
